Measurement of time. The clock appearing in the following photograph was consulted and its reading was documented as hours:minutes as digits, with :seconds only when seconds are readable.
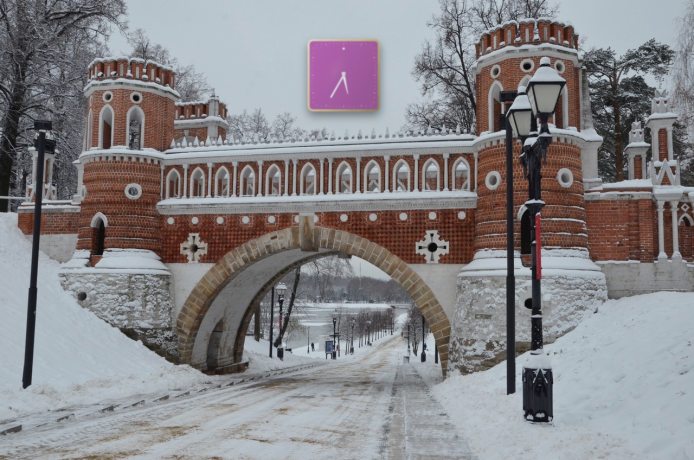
5:35
